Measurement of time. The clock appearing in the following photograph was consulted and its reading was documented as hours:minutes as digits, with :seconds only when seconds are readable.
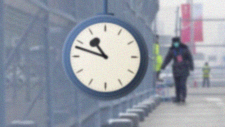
10:48
